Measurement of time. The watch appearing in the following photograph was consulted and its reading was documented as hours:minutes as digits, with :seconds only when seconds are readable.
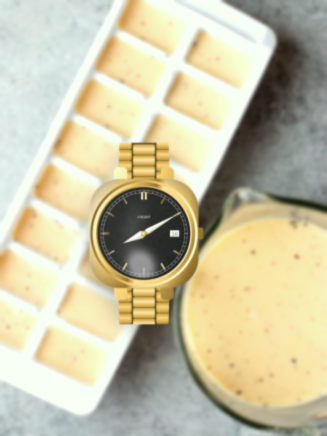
8:10
